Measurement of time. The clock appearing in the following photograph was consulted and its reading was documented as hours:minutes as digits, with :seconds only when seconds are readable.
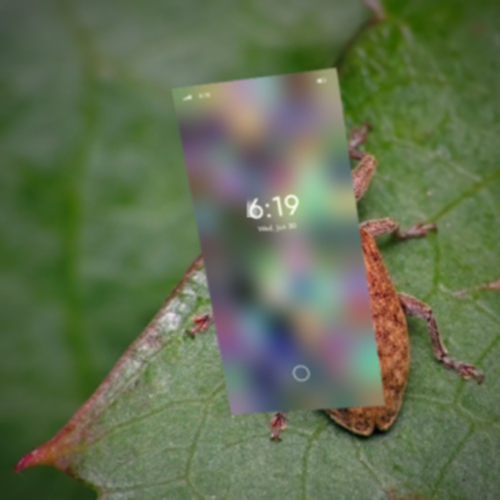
6:19
